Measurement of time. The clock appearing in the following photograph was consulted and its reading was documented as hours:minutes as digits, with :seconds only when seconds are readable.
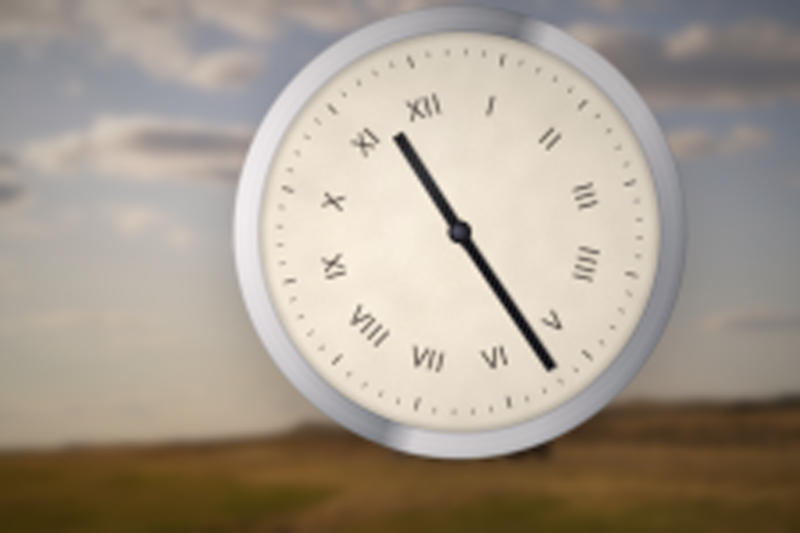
11:27
